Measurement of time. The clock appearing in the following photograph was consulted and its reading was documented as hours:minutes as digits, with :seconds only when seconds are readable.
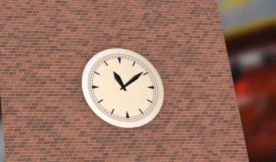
11:09
